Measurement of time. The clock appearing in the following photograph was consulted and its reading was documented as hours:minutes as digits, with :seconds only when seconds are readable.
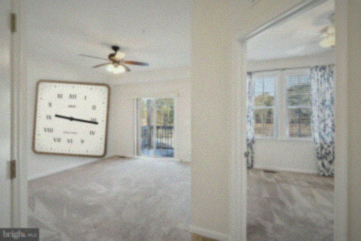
9:16
